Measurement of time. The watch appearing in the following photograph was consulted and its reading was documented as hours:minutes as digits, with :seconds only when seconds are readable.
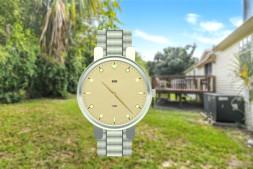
10:23
